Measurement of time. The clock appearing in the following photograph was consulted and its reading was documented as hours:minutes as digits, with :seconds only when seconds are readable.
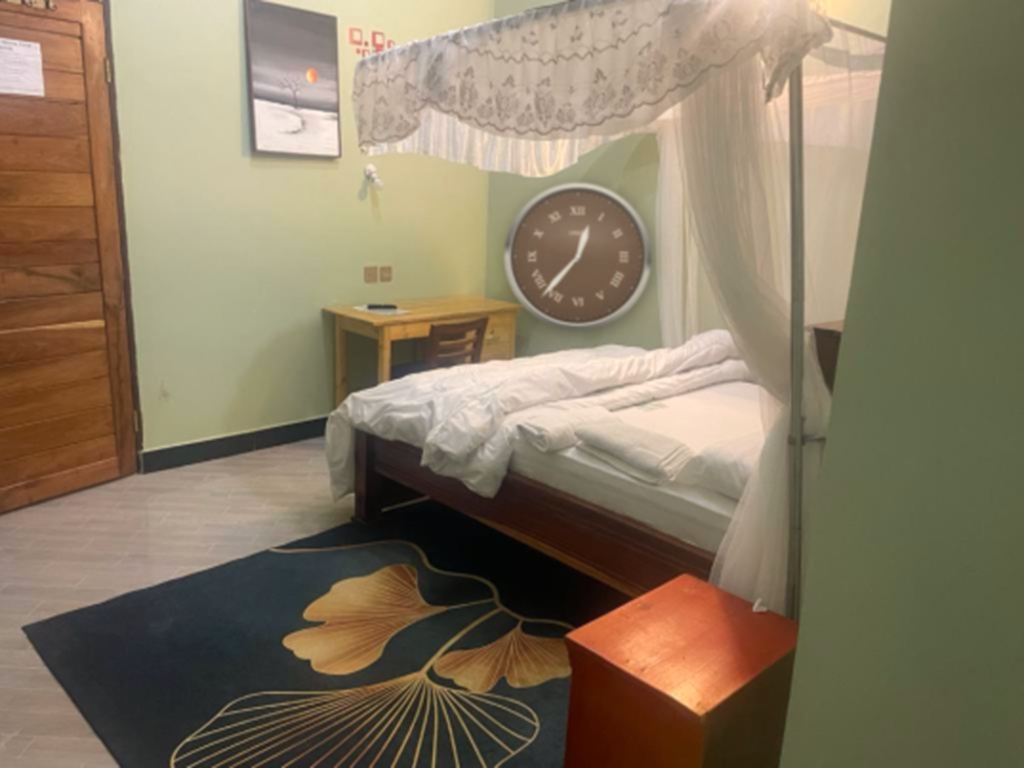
12:37
